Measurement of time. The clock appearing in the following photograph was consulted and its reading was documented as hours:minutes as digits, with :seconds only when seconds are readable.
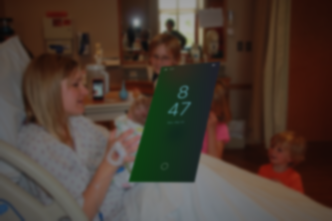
8:47
